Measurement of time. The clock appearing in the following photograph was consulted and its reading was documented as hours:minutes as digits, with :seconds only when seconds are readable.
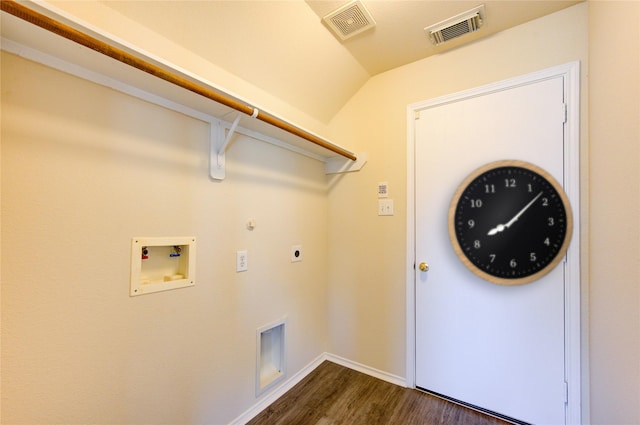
8:08
